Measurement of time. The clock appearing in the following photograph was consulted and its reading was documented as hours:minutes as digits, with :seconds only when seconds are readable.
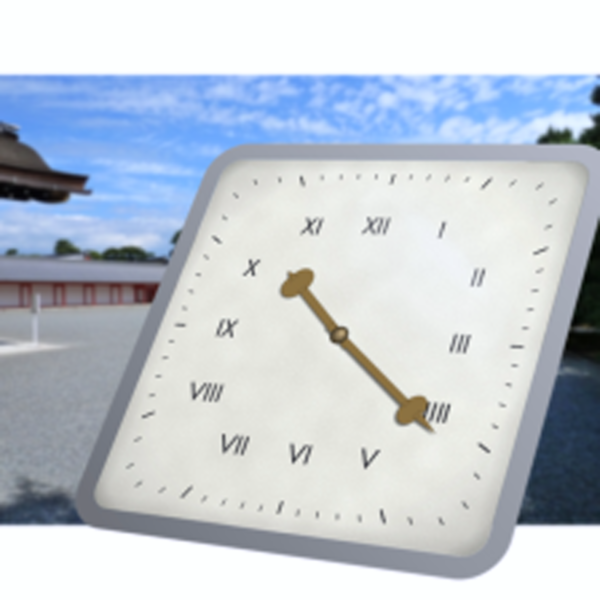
10:21
